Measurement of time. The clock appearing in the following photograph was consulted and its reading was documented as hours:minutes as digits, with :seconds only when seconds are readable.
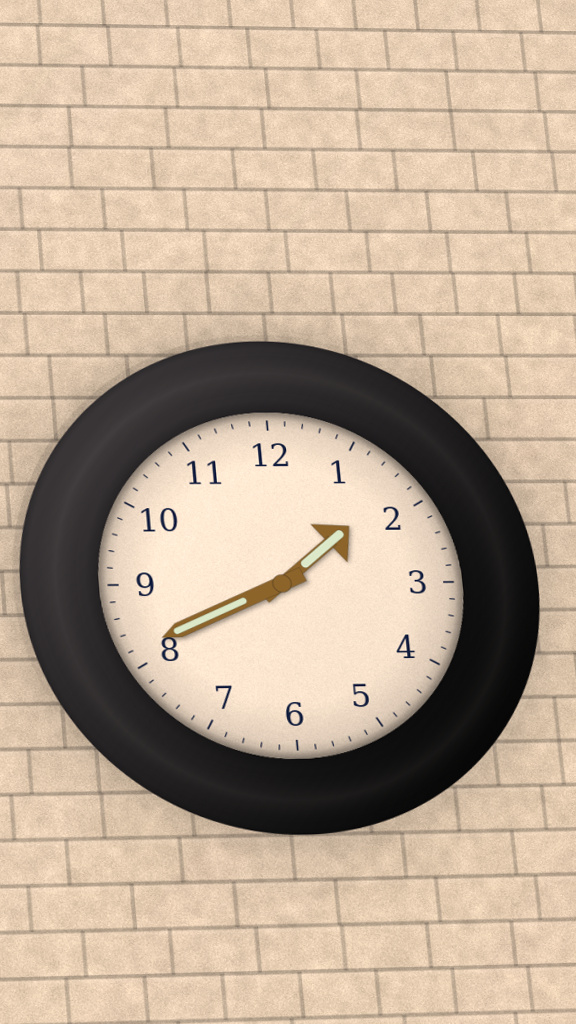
1:41
